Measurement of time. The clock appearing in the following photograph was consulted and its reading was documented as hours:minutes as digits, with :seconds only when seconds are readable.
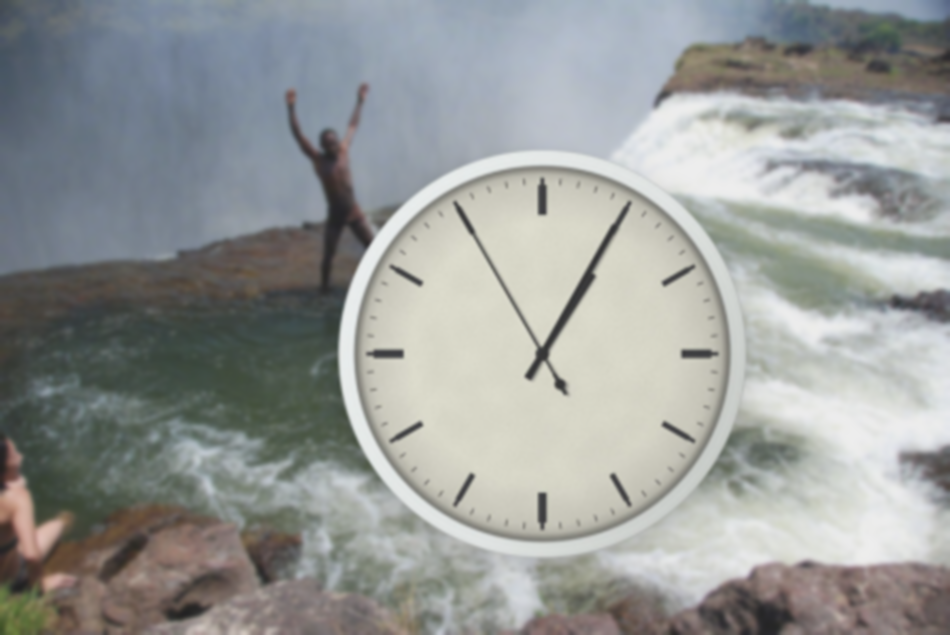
1:04:55
